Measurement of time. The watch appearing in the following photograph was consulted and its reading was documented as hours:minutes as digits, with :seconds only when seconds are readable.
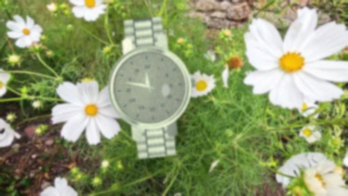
11:48
